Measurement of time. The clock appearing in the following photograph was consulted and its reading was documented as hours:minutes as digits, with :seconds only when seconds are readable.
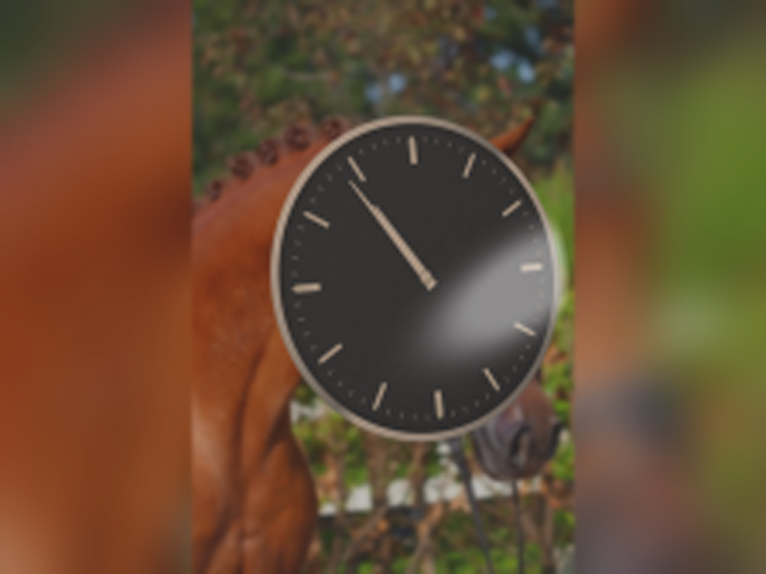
10:54
